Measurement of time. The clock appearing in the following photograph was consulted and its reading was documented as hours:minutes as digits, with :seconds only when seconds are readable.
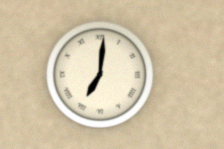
7:01
